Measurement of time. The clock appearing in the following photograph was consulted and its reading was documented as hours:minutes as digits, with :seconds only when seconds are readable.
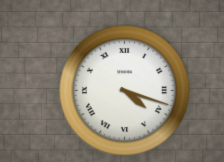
4:18
